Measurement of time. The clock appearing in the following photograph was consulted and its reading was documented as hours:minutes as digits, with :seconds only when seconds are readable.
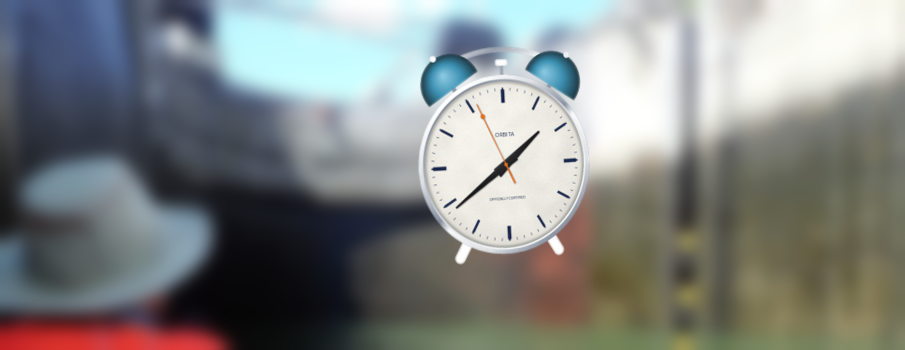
1:38:56
